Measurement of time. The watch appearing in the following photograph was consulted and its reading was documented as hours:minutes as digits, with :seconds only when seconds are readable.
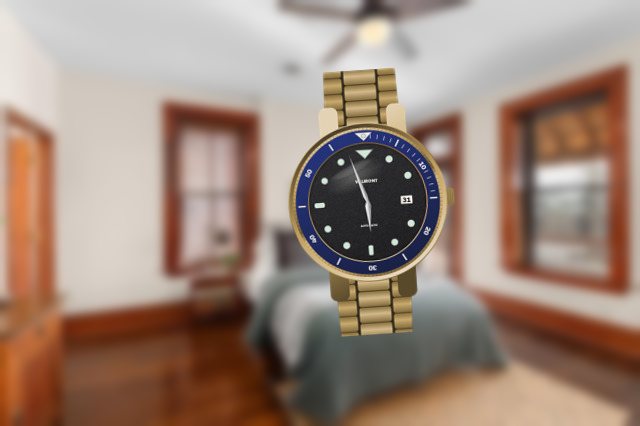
5:57
